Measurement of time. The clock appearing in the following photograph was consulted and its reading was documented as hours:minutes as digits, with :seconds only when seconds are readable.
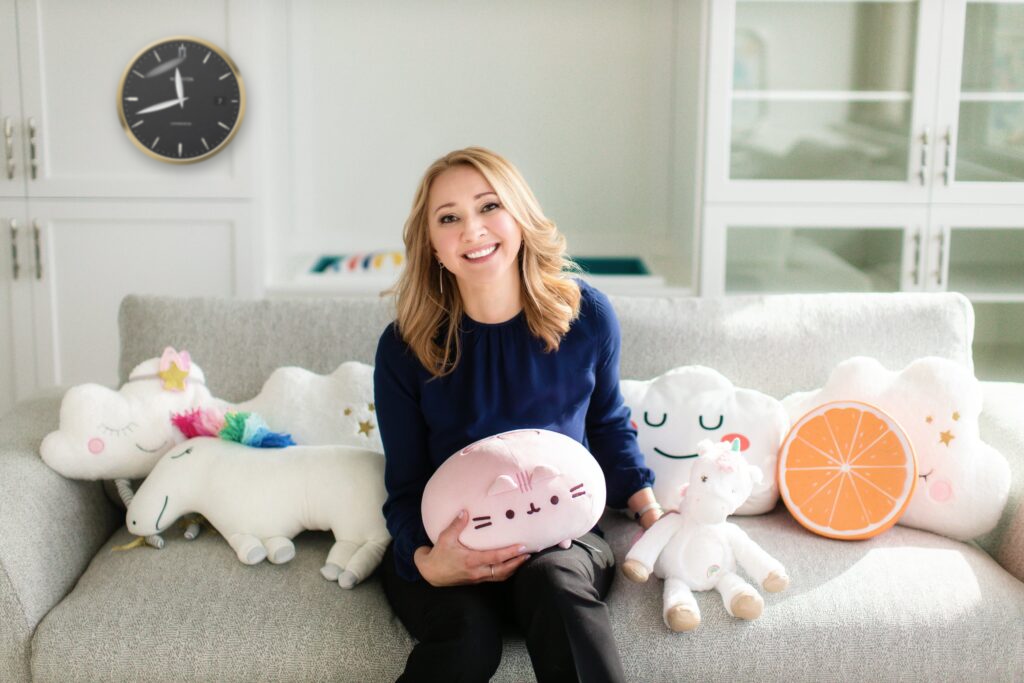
11:42
